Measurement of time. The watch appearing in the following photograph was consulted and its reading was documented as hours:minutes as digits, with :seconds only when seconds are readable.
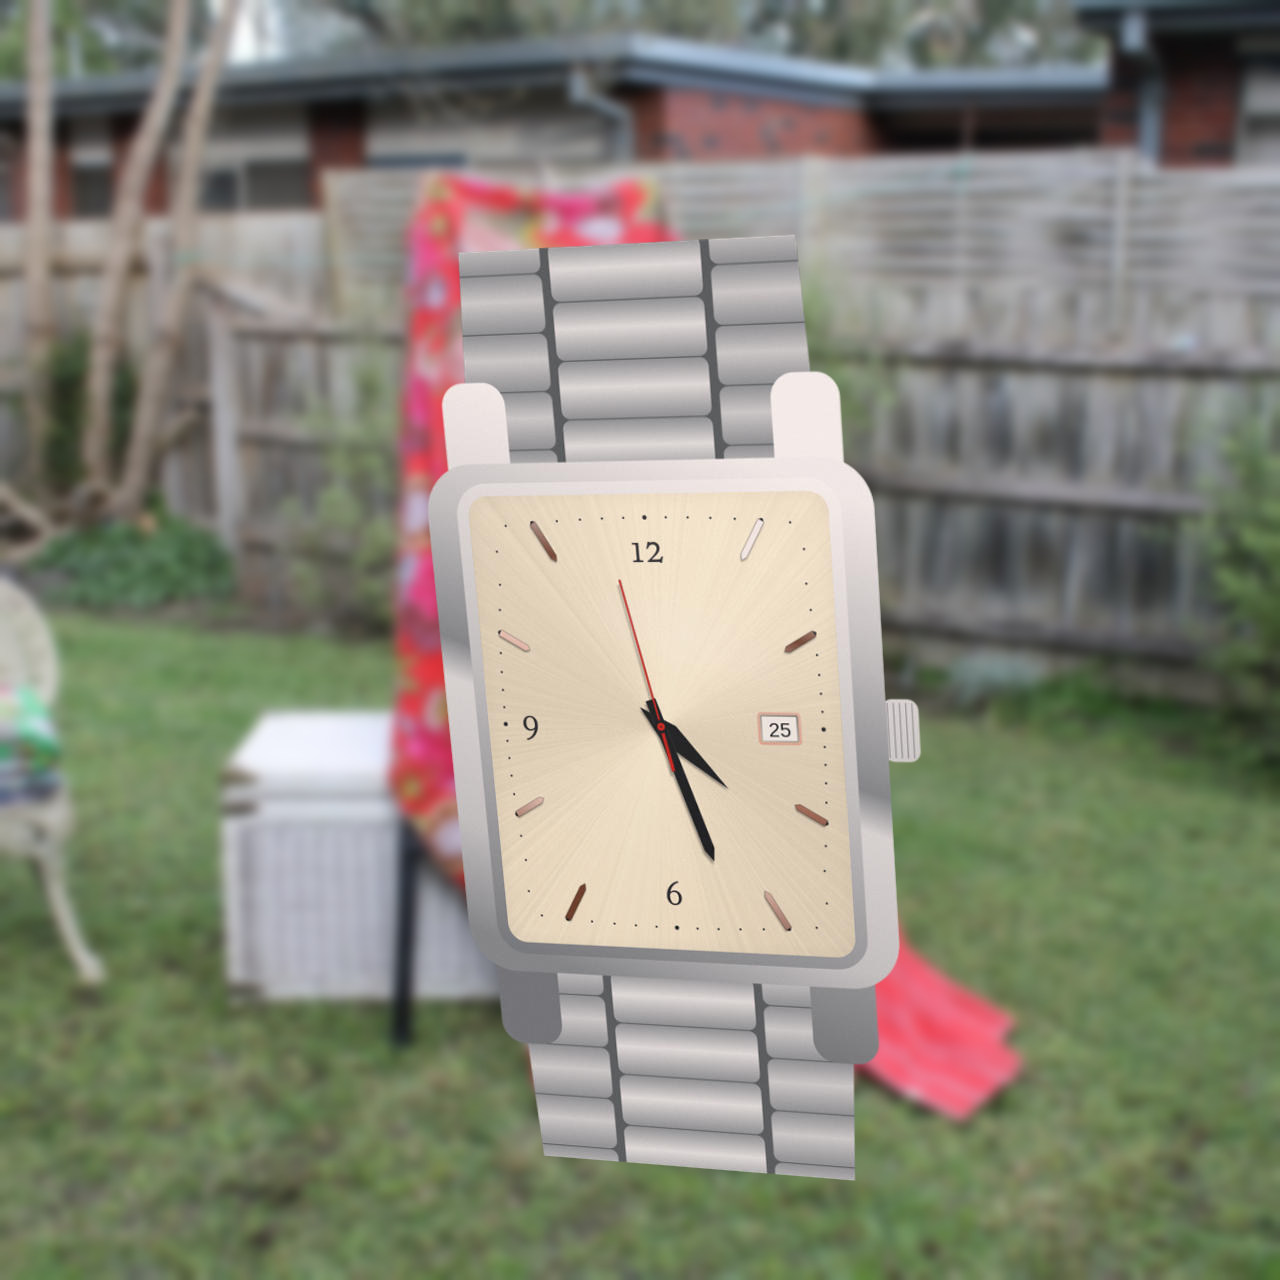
4:26:58
